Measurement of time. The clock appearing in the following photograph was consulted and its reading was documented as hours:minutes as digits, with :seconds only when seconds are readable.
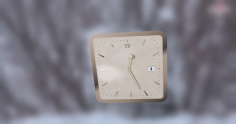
12:26
